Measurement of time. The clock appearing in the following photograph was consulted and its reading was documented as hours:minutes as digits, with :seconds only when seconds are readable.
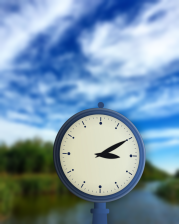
3:10
